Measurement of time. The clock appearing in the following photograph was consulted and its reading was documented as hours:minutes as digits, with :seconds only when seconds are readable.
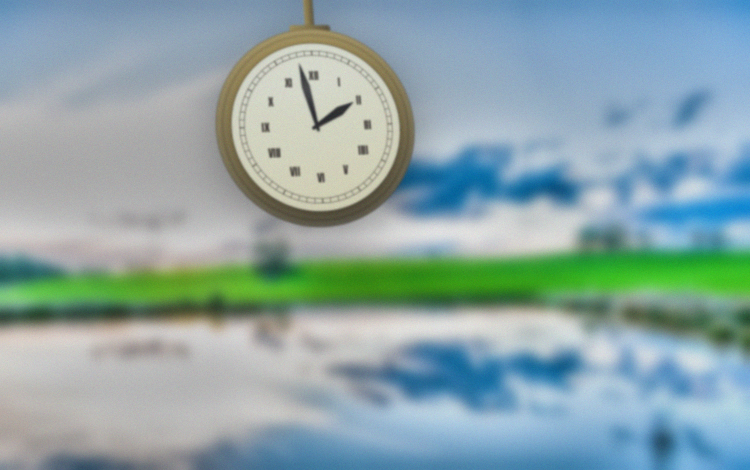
1:58
